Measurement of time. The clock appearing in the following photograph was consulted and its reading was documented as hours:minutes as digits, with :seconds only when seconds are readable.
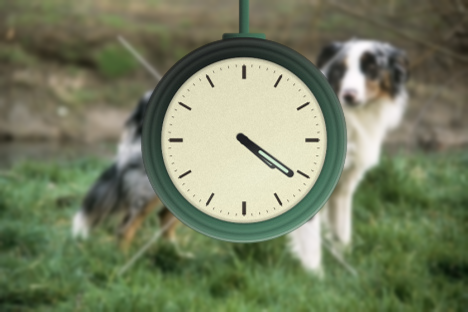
4:21
